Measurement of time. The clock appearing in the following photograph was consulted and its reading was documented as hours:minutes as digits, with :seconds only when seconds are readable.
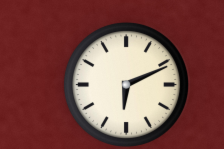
6:11
